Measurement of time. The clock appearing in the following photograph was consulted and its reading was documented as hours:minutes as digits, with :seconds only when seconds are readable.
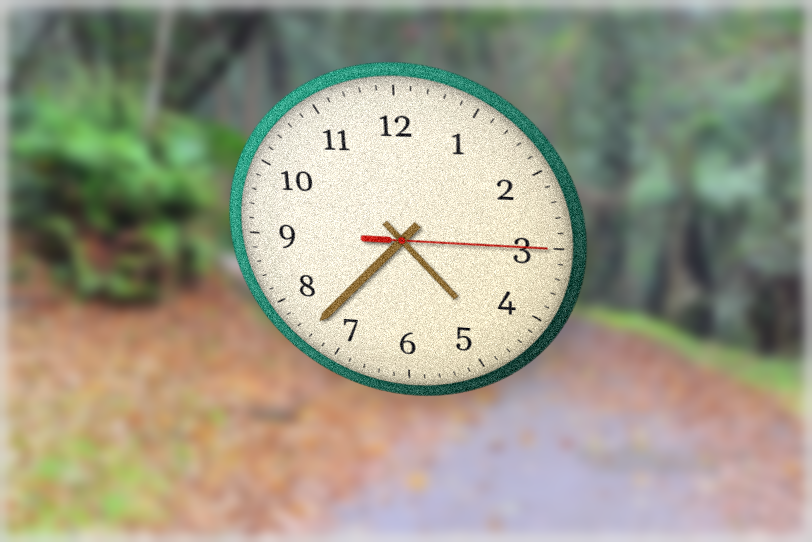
4:37:15
